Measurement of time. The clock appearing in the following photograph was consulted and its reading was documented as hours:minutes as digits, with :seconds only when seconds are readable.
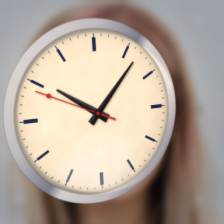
10:06:49
